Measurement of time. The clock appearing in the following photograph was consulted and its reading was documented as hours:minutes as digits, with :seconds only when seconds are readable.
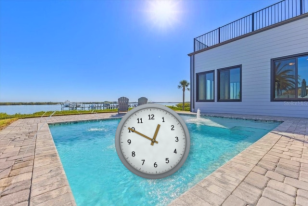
12:50
